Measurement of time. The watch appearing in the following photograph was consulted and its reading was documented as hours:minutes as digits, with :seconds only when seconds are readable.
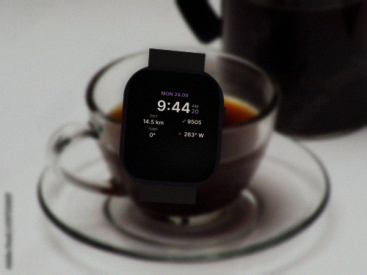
9:44
